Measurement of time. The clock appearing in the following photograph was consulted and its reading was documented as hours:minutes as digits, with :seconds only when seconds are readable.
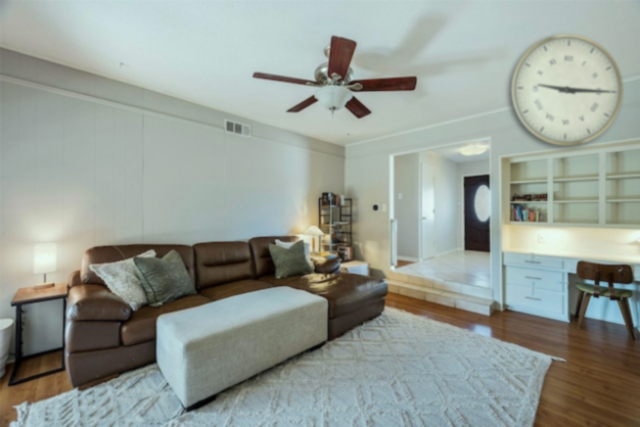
9:15
